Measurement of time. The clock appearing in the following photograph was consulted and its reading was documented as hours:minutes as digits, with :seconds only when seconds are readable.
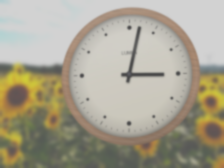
3:02
